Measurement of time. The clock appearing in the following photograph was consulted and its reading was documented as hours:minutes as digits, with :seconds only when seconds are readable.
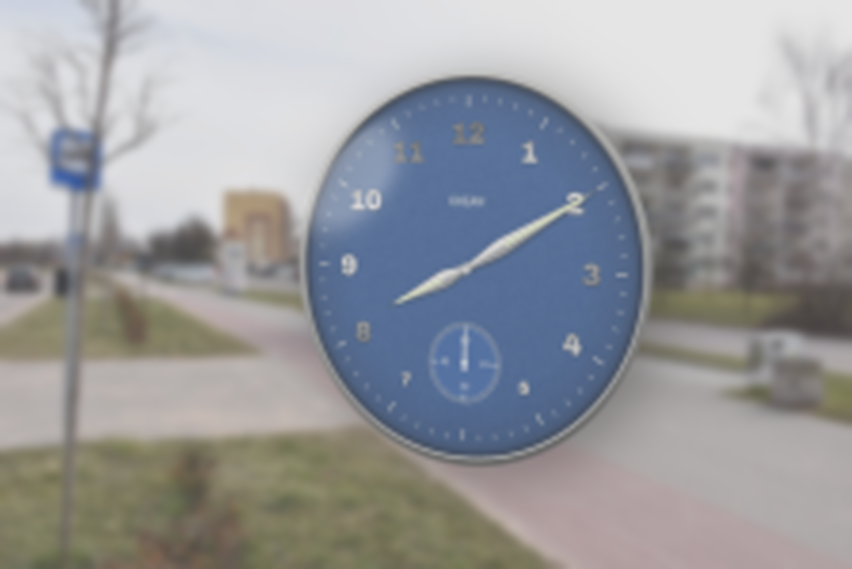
8:10
